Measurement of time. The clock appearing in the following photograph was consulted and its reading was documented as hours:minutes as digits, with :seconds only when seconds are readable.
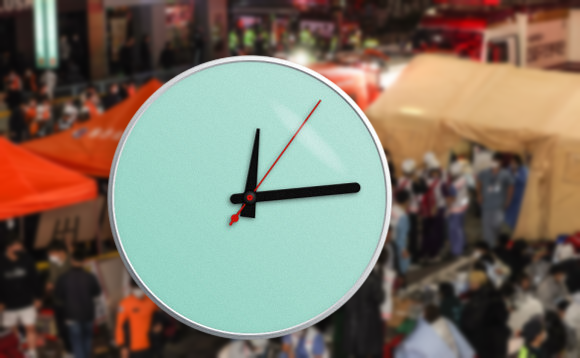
12:14:06
